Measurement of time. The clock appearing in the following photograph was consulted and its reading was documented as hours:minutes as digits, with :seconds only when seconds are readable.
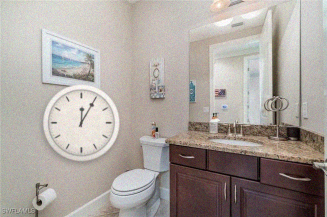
12:05
